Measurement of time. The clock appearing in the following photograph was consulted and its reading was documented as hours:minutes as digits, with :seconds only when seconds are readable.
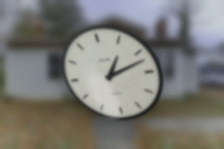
1:12
